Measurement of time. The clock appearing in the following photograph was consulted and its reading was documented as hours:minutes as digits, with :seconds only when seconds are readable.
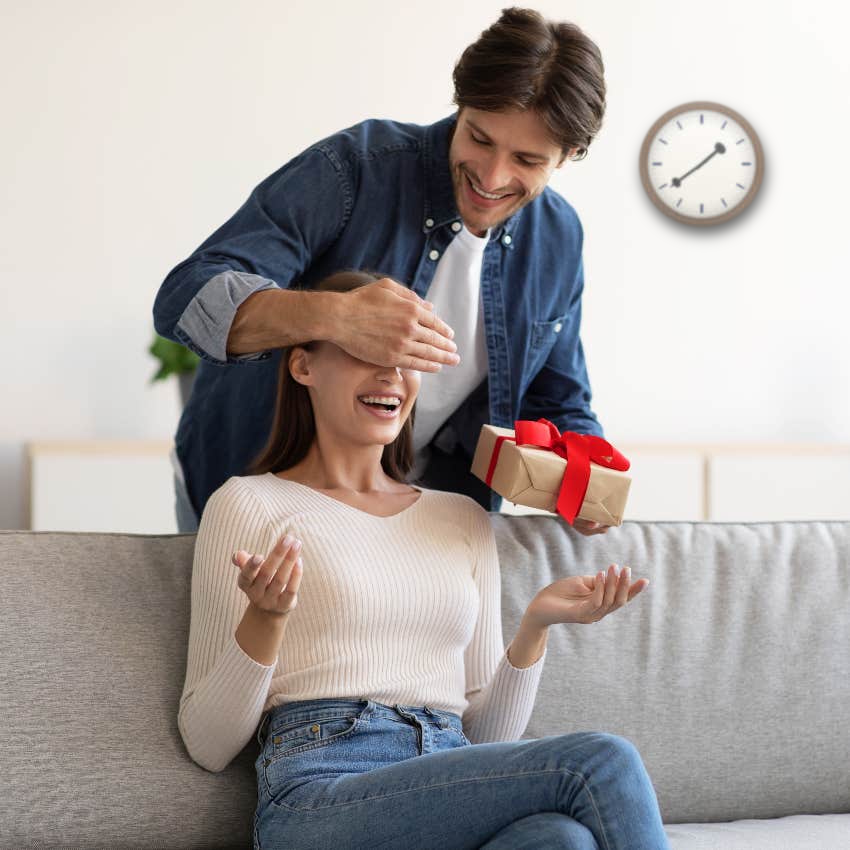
1:39
